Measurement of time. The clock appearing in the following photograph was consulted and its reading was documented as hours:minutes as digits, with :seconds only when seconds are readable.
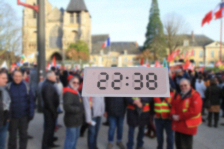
22:38
